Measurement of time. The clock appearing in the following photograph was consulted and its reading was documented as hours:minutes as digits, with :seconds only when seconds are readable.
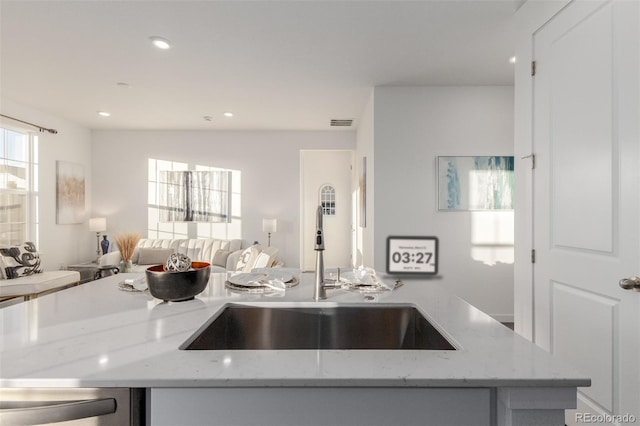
3:27
